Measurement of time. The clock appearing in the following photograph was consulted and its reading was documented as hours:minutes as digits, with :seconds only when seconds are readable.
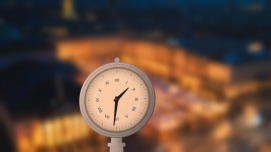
1:31
